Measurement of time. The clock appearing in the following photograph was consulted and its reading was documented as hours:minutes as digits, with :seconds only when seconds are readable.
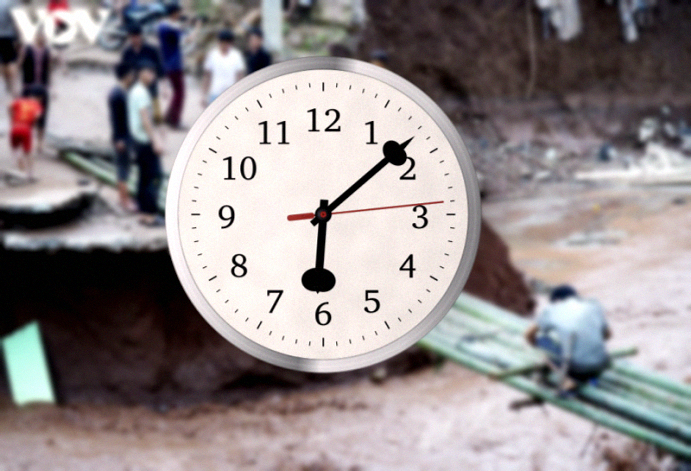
6:08:14
